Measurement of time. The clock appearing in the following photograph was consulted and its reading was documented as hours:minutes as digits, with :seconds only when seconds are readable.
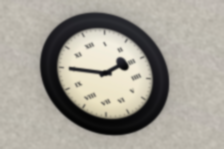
2:50
